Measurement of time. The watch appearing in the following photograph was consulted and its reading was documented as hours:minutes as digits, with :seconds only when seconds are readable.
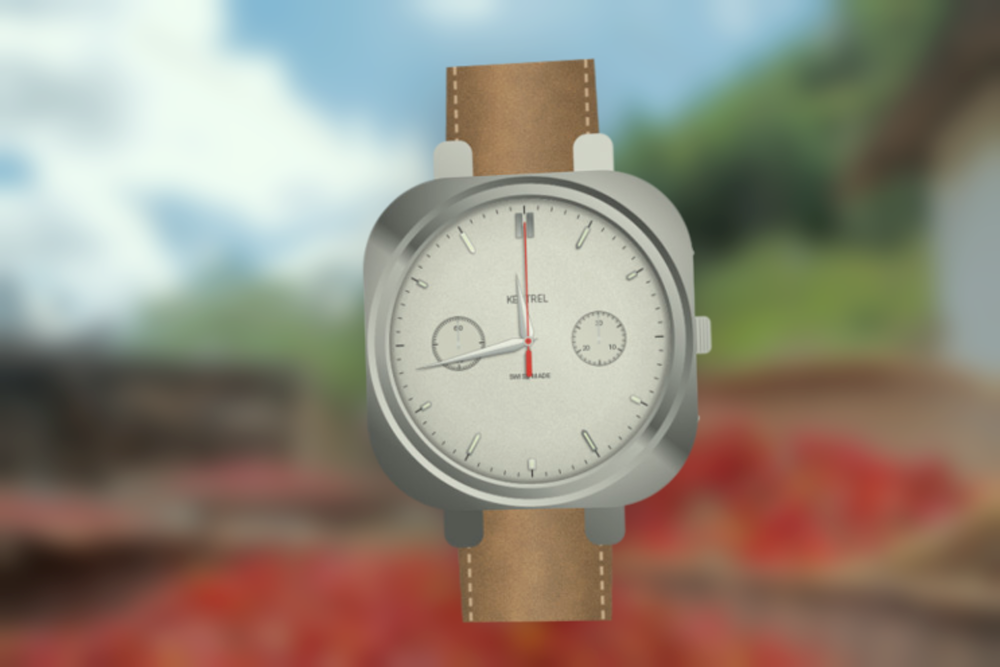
11:43
